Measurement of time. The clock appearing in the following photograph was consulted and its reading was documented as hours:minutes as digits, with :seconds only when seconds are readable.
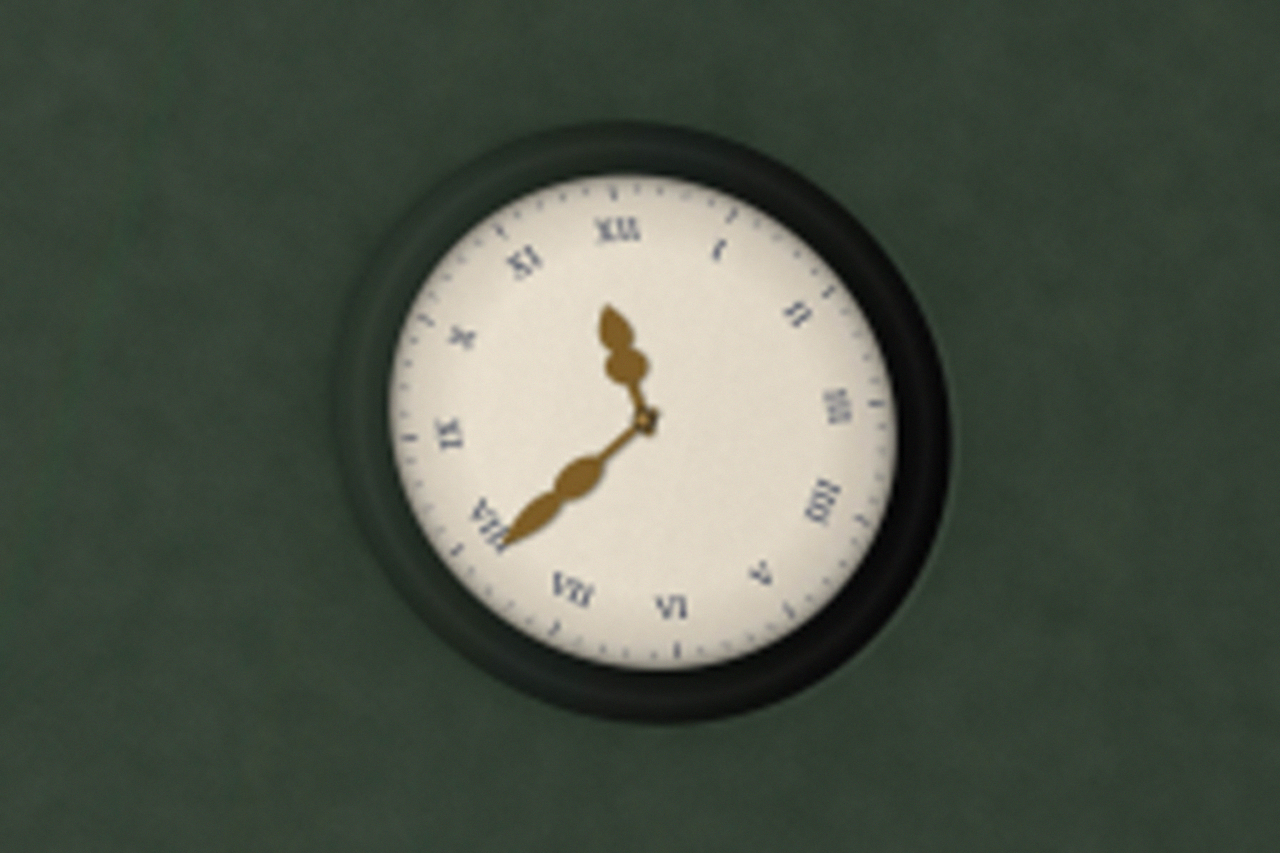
11:39
